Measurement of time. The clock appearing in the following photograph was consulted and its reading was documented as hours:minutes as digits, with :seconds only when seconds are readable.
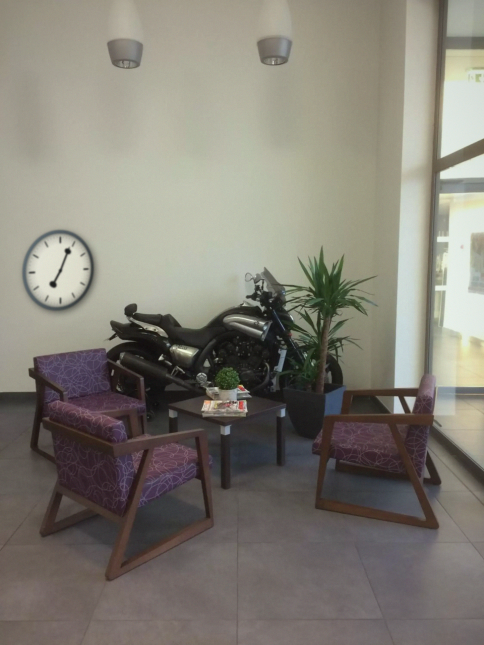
7:04
